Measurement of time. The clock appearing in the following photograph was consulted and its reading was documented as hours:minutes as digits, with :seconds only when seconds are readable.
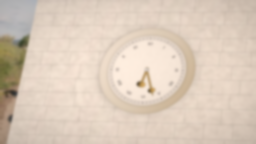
6:27
